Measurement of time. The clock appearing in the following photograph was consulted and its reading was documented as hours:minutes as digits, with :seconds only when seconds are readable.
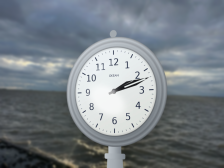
2:12
